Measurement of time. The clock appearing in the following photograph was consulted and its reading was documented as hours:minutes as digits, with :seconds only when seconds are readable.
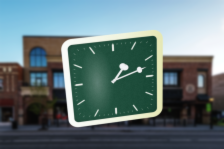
1:12
